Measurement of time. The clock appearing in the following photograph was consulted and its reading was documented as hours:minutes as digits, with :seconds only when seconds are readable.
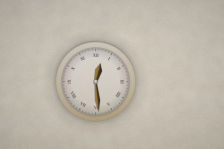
12:29
